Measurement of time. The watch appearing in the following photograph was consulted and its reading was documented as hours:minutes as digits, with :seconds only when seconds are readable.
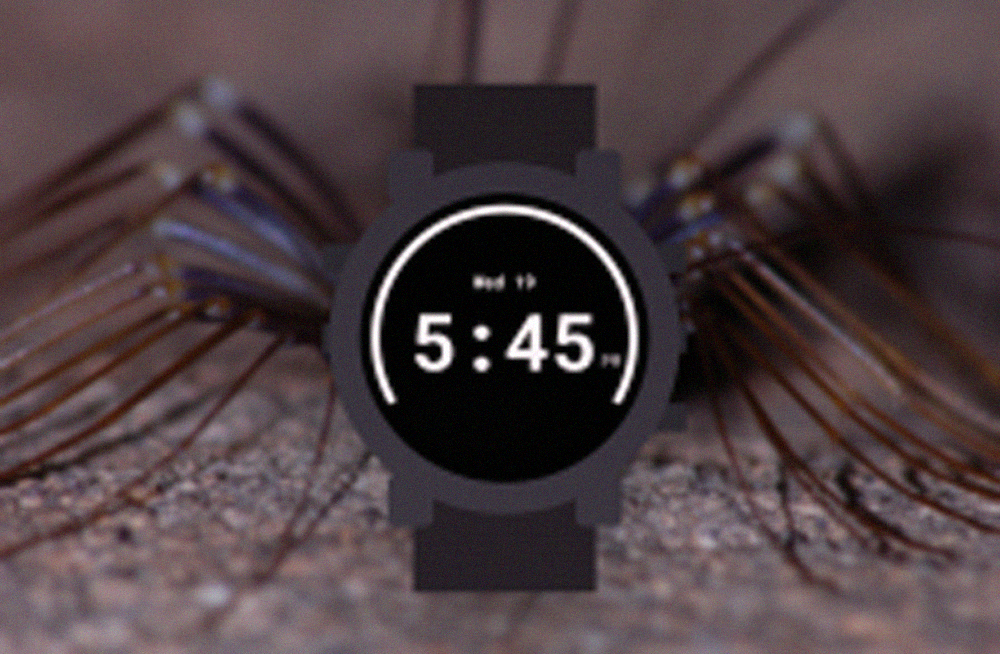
5:45
